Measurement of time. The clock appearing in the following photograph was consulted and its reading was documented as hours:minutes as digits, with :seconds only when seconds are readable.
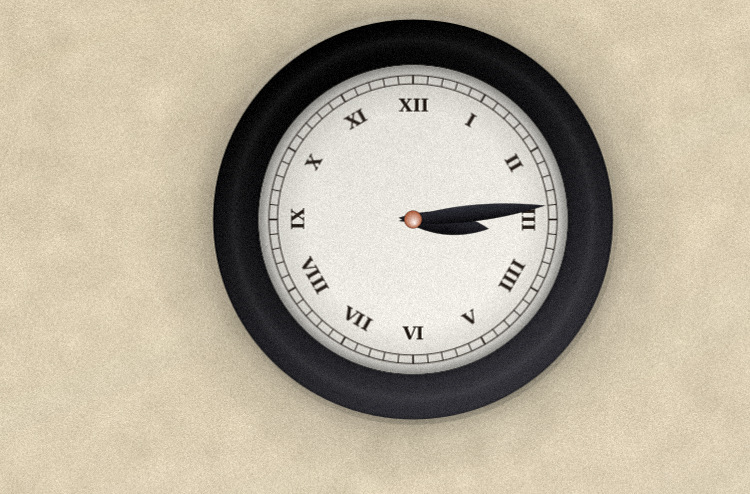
3:14
